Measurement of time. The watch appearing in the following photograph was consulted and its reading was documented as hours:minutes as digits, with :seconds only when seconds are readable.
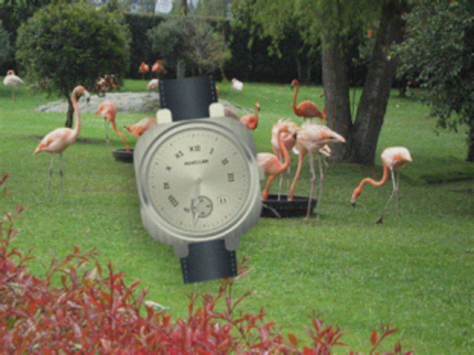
6:32
